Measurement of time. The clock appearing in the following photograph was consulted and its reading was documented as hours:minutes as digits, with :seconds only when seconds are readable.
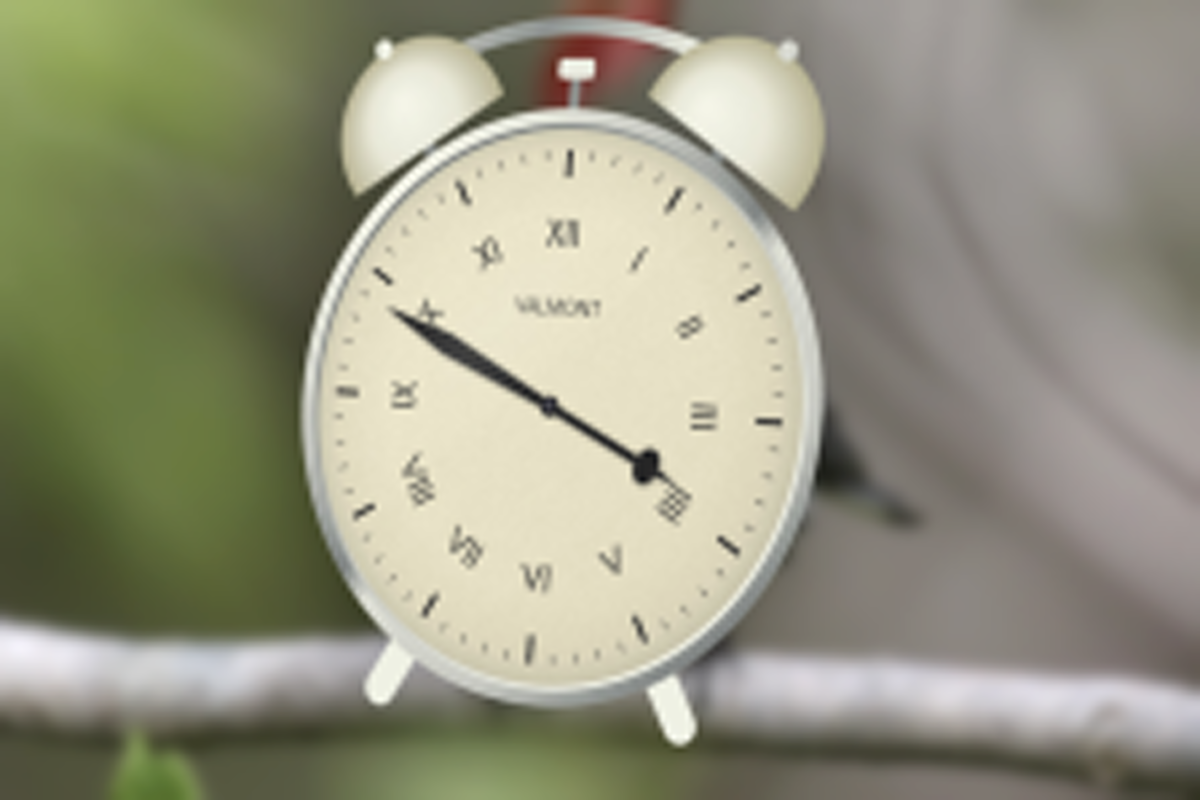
3:49
